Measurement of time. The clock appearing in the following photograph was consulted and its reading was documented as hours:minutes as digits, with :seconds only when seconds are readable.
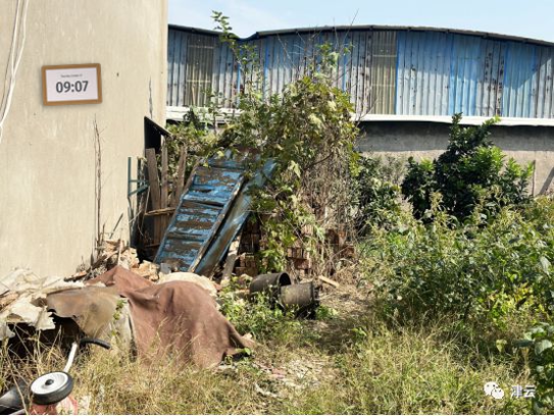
9:07
